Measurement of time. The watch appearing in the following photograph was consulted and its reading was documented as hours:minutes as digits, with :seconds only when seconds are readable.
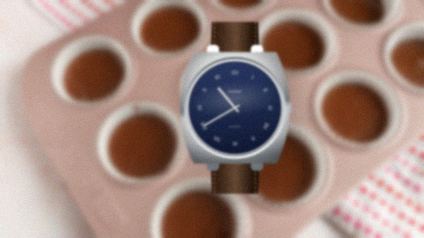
10:40
